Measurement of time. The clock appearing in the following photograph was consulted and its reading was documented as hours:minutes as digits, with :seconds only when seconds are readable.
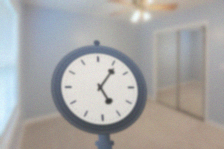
5:06
